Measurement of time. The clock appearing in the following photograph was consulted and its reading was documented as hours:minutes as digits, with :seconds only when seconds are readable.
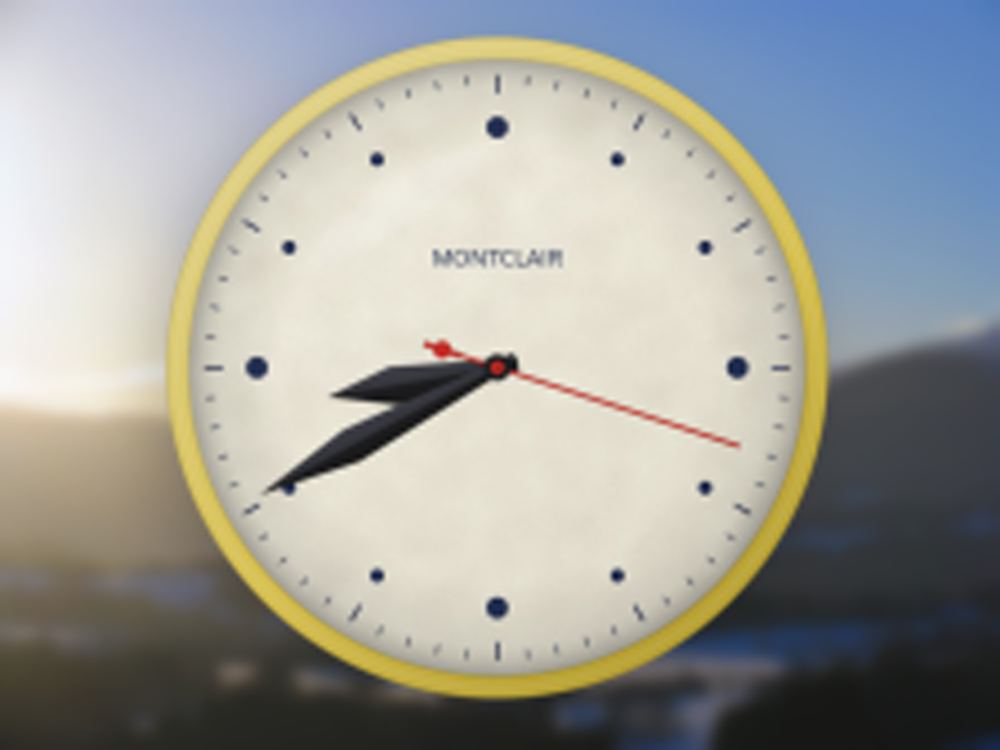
8:40:18
